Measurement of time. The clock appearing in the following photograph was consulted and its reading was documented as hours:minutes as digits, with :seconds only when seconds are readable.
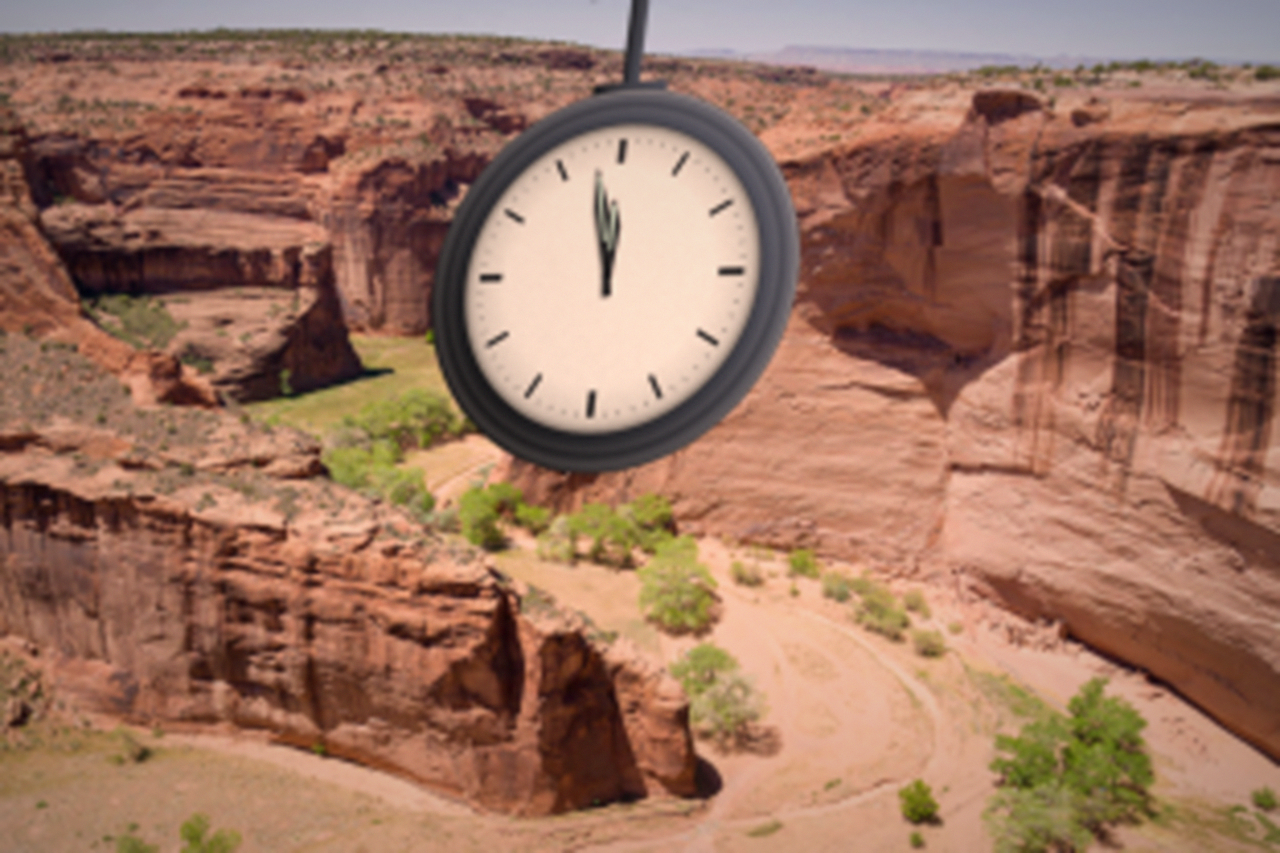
11:58
